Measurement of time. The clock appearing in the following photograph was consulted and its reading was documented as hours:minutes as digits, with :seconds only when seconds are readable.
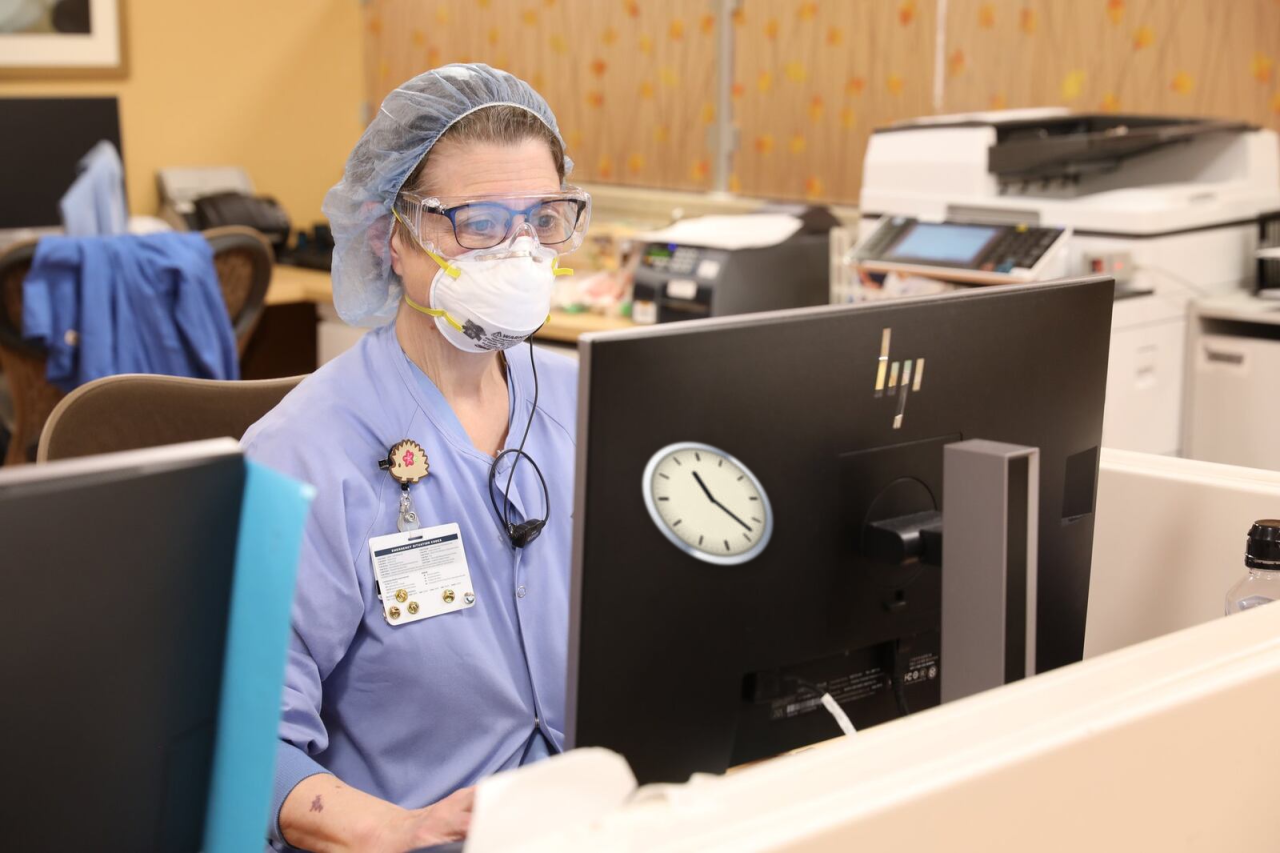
11:23
